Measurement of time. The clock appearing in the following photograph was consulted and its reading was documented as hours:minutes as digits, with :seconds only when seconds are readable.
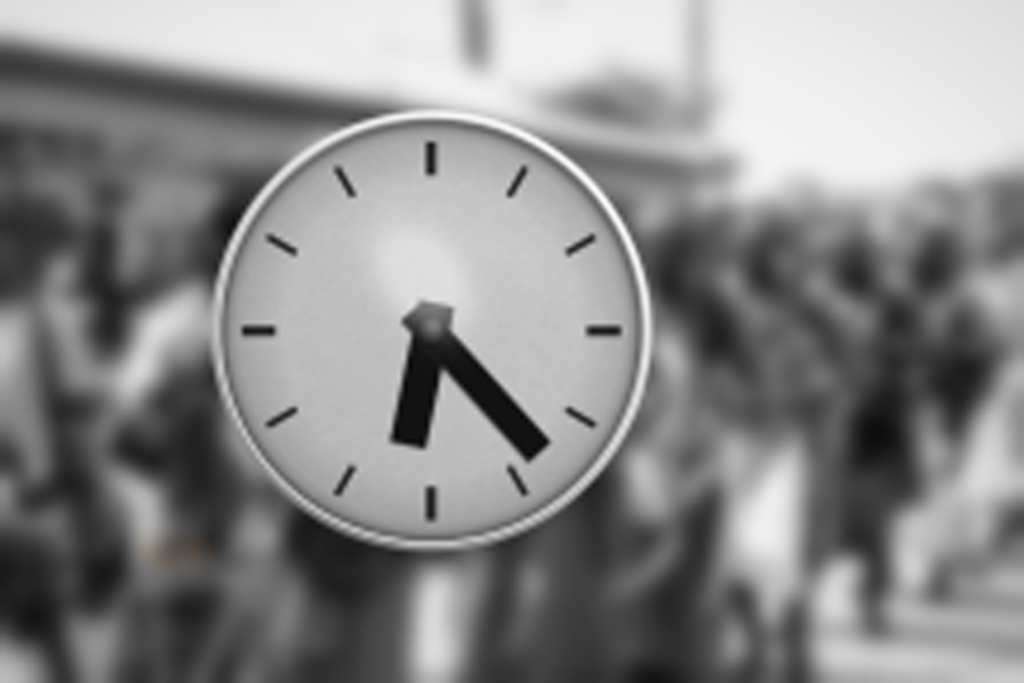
6:23
